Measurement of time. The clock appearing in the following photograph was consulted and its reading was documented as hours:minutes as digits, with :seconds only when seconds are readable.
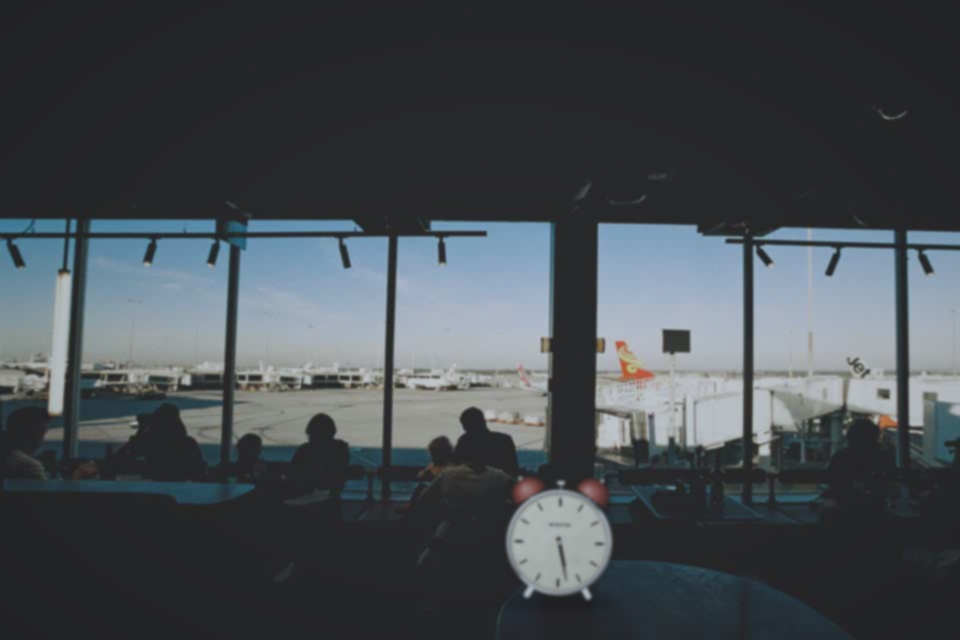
5:28
